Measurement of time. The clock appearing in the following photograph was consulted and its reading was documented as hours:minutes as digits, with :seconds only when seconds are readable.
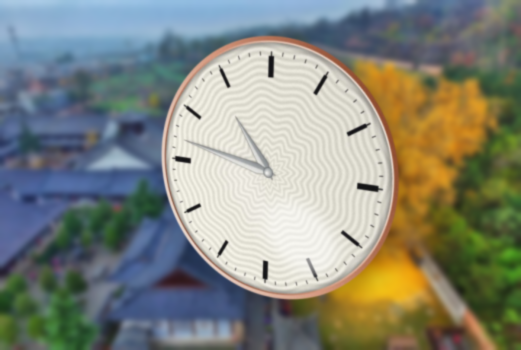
10:47
